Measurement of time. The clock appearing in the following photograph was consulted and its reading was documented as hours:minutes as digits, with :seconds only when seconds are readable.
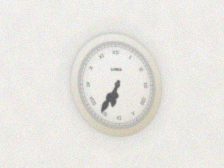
6:36
